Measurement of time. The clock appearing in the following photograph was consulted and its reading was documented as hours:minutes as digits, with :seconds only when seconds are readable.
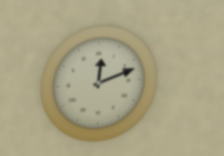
12:12
